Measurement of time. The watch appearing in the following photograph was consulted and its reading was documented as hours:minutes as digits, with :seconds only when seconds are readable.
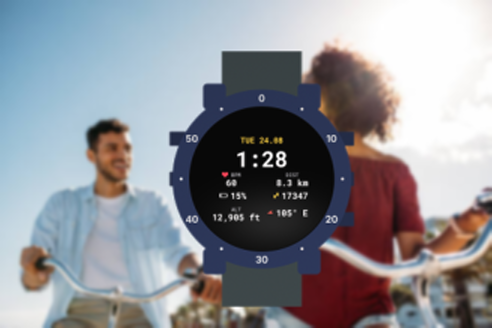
1:28
